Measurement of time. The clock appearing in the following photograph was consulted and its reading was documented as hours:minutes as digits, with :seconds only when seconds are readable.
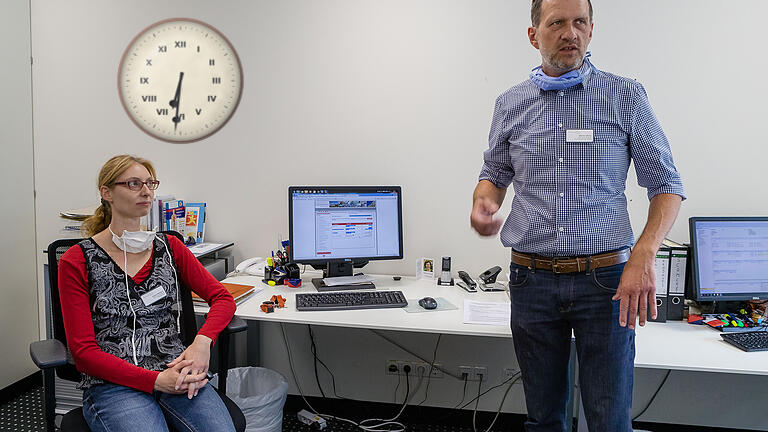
6:31
